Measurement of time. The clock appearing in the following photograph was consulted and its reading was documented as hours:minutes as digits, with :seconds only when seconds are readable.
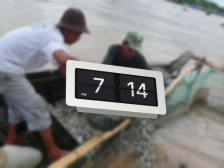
7:14
